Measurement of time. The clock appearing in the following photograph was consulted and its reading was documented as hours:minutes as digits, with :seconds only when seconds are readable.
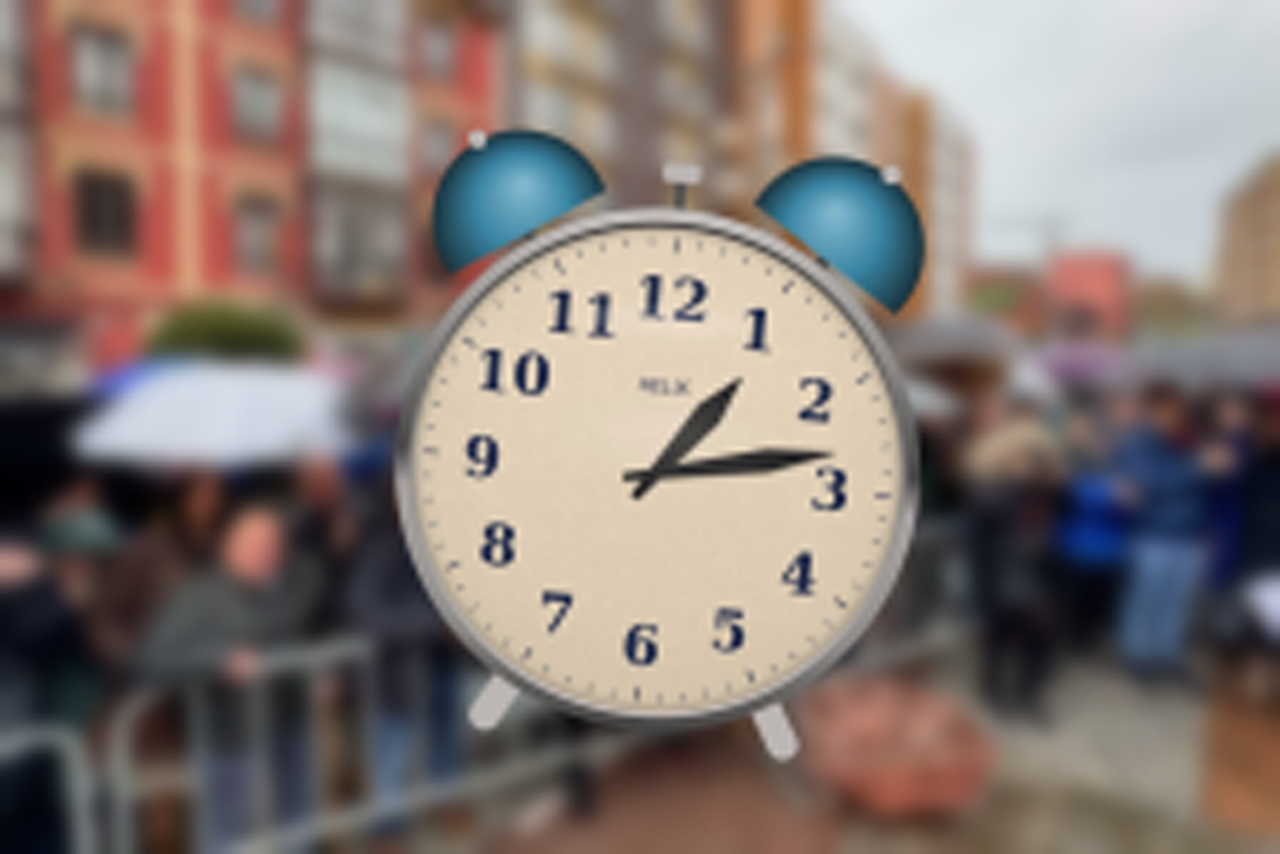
1:13
